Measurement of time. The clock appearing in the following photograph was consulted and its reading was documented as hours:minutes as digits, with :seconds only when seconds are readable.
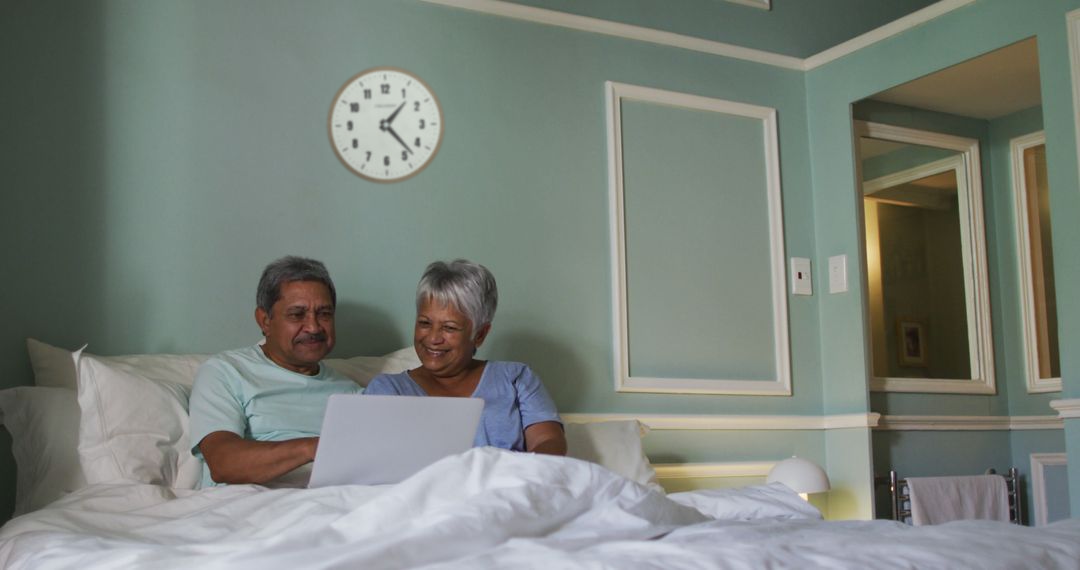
1:23
